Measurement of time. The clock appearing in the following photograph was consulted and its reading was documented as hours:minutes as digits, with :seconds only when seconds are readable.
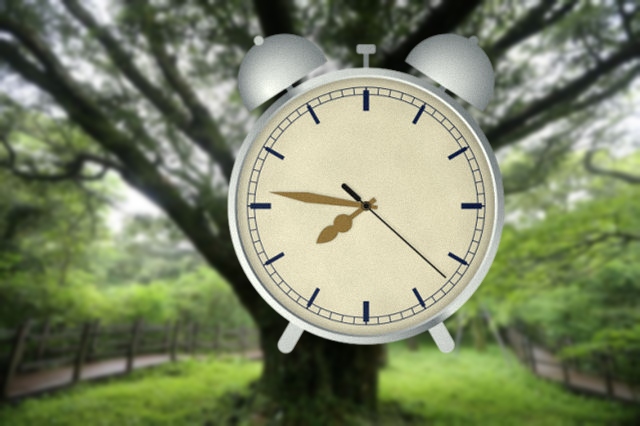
7:46:22
